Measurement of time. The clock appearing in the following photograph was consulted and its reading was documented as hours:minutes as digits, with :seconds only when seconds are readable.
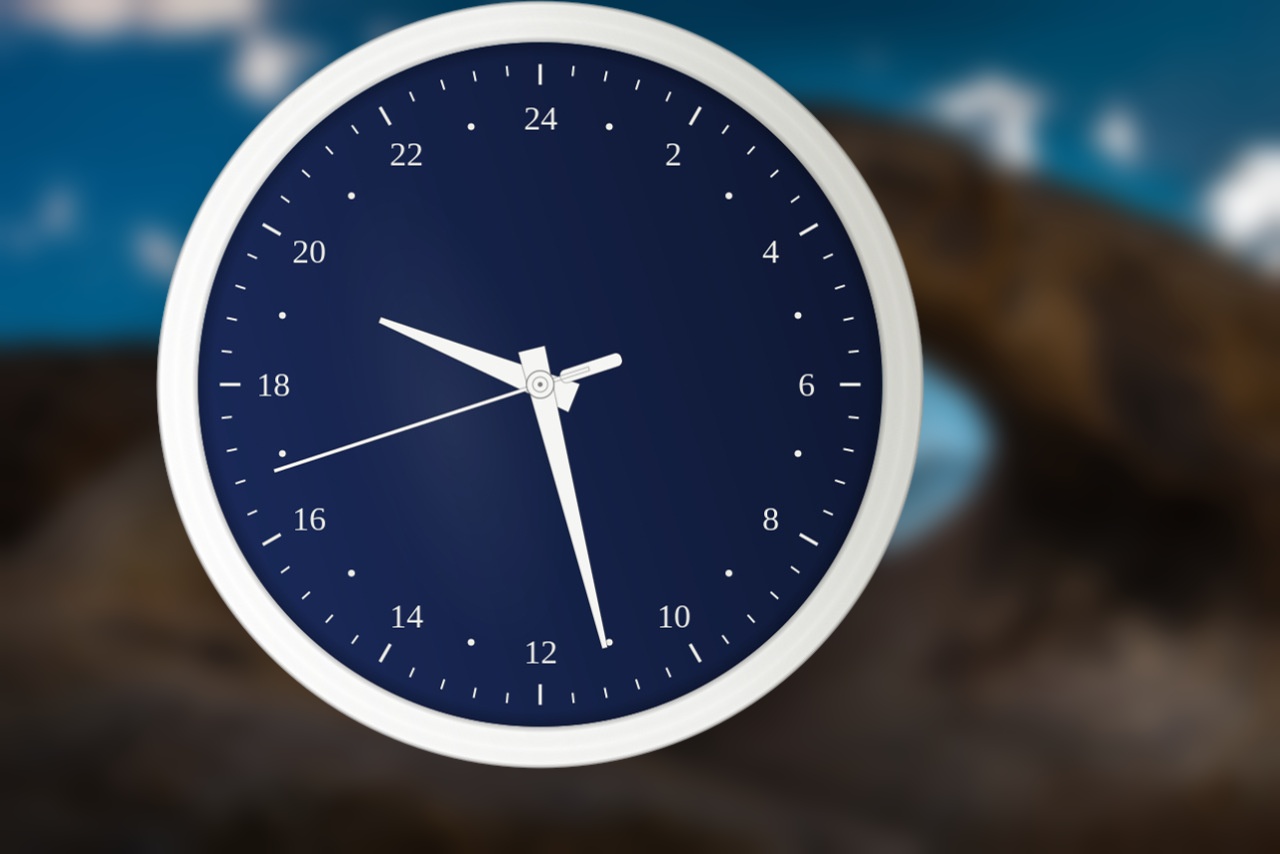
19:27:42
